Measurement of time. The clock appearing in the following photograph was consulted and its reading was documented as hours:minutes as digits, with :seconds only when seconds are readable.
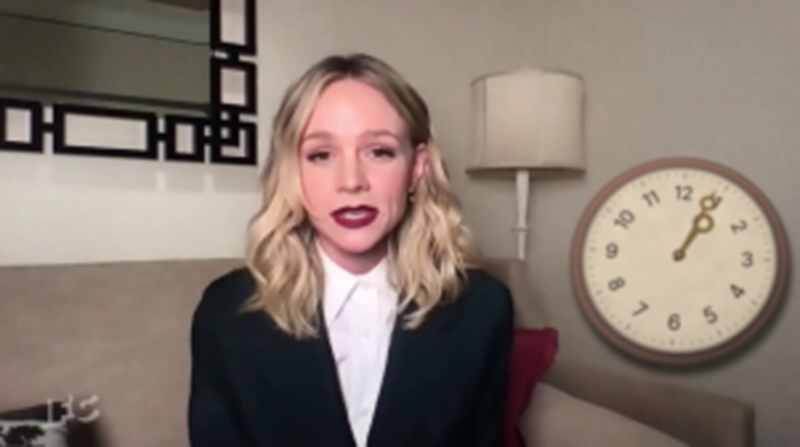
1:04
